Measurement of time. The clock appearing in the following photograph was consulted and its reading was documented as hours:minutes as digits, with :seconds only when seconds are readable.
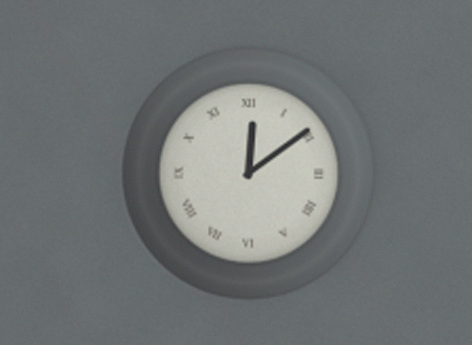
12:09
